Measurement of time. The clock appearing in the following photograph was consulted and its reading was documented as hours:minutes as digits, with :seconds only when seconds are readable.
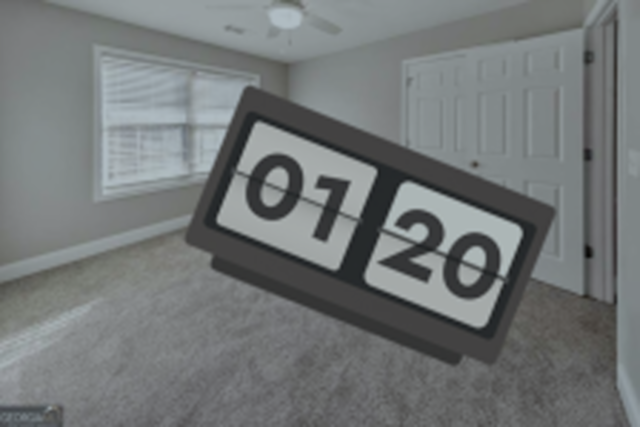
1:20
